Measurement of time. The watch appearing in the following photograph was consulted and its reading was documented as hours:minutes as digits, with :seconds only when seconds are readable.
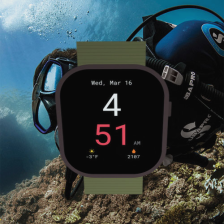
4:51
